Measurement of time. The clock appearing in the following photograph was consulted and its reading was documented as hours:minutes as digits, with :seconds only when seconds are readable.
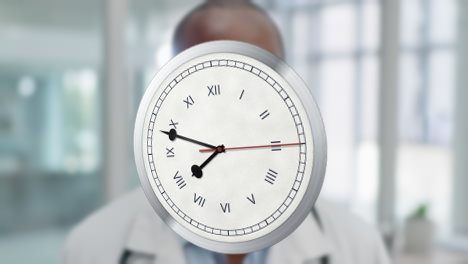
7:48:15
